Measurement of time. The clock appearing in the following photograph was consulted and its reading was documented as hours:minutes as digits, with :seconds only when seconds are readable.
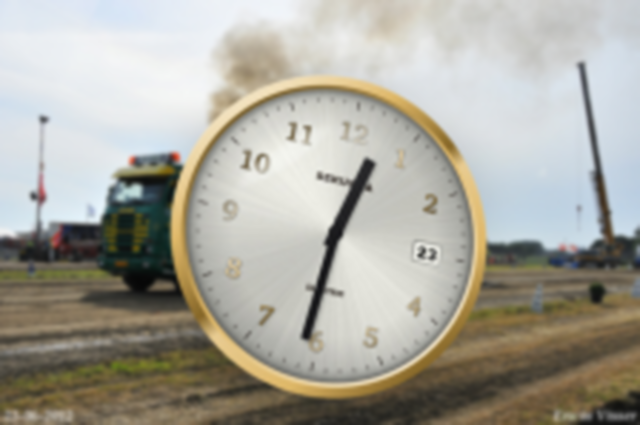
12:31
